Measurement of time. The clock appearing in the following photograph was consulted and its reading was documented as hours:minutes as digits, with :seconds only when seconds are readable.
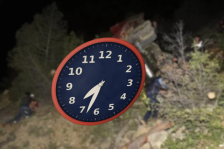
7:33
